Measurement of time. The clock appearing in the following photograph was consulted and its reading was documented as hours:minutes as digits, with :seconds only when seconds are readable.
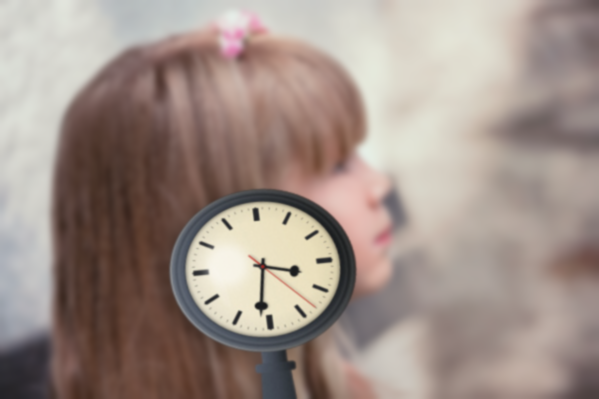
3:31:23
